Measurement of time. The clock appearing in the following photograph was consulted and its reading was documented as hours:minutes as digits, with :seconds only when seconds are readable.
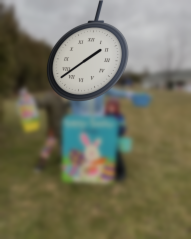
1:38
